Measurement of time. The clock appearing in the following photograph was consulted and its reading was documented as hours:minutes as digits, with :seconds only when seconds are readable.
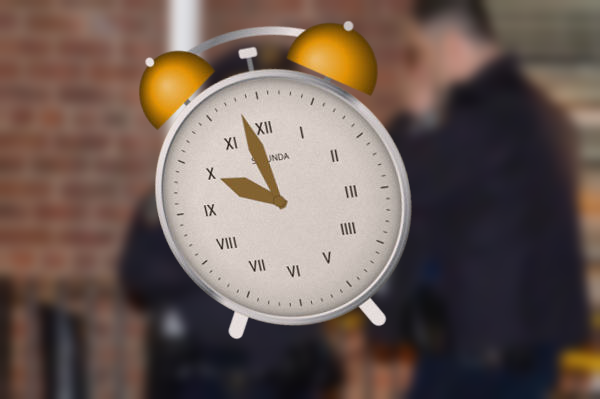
9:58
